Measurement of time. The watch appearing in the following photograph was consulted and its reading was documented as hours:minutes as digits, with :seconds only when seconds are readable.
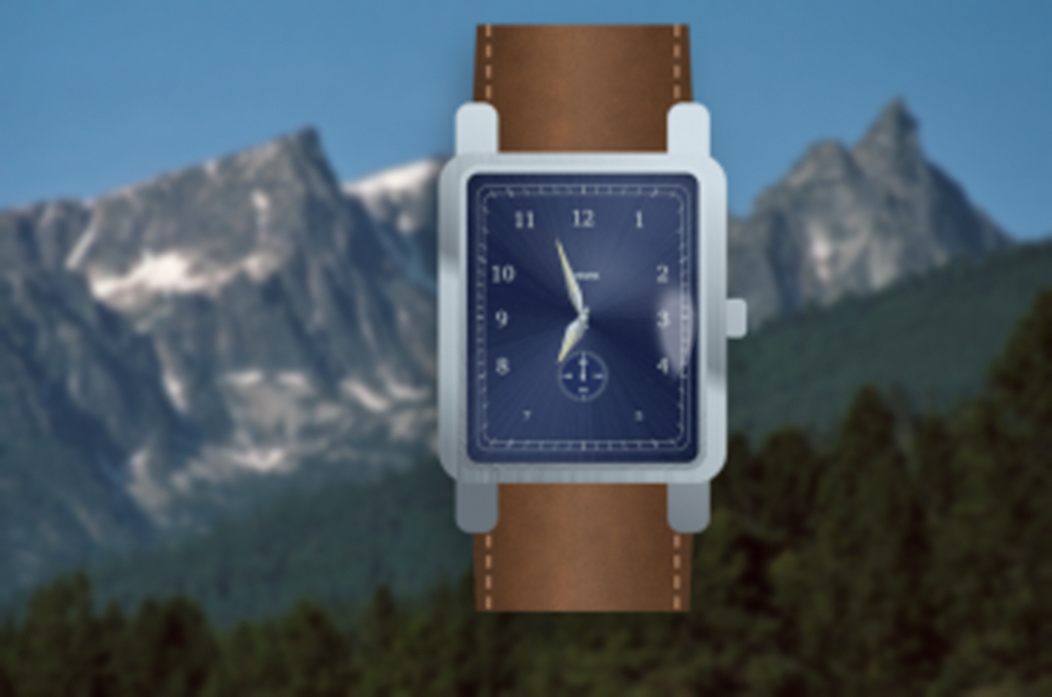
6:57
